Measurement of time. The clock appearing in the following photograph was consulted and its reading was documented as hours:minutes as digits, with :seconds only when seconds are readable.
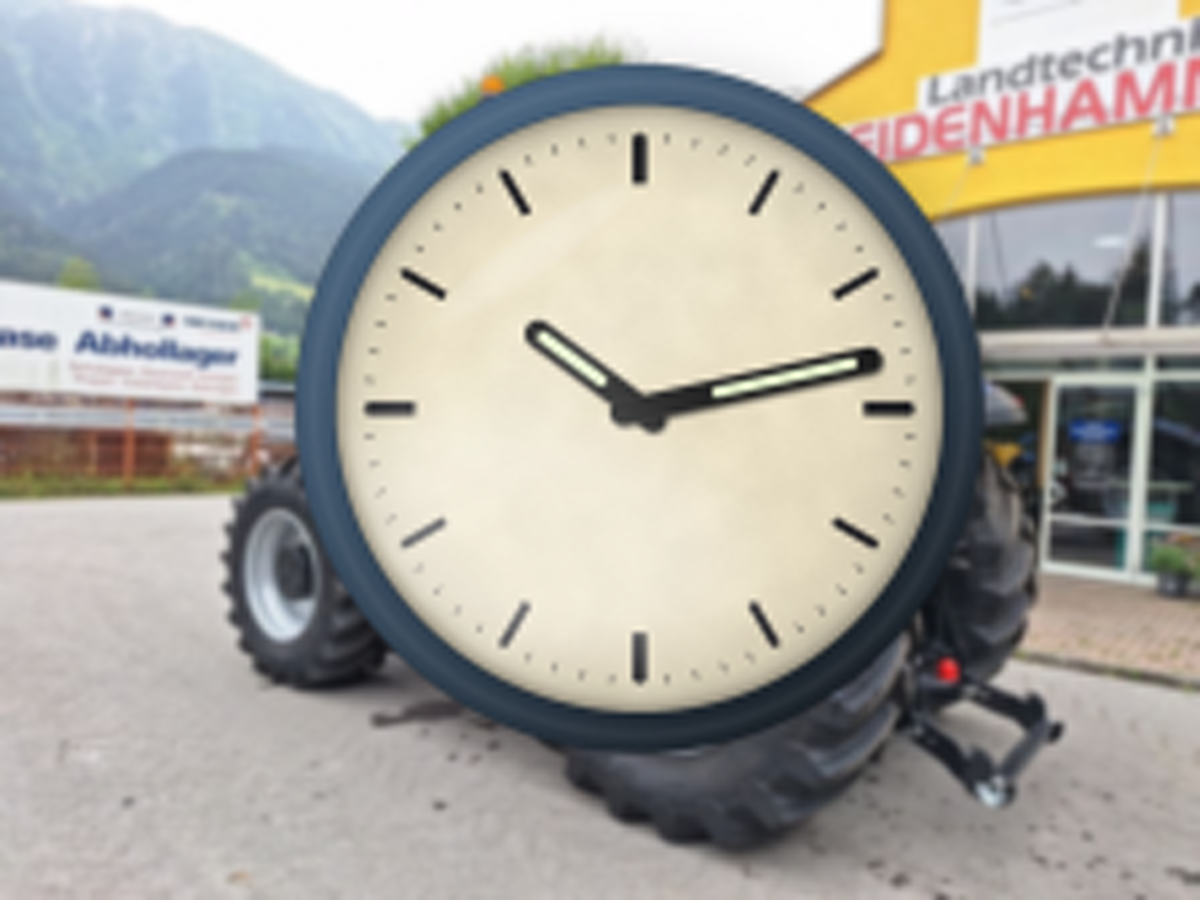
10:13
